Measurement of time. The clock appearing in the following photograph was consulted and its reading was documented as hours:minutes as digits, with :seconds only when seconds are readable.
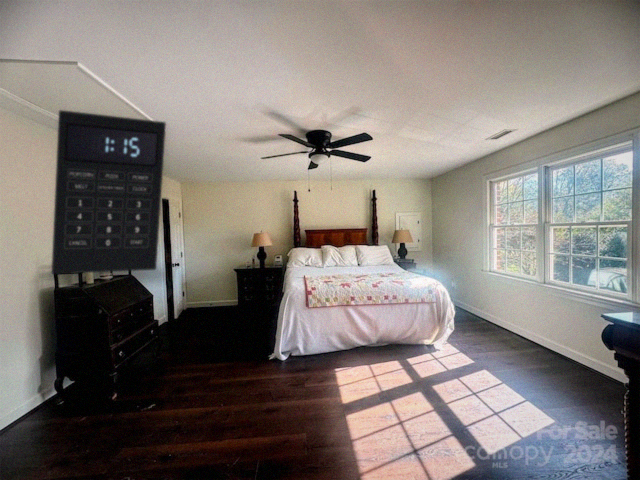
1:15
